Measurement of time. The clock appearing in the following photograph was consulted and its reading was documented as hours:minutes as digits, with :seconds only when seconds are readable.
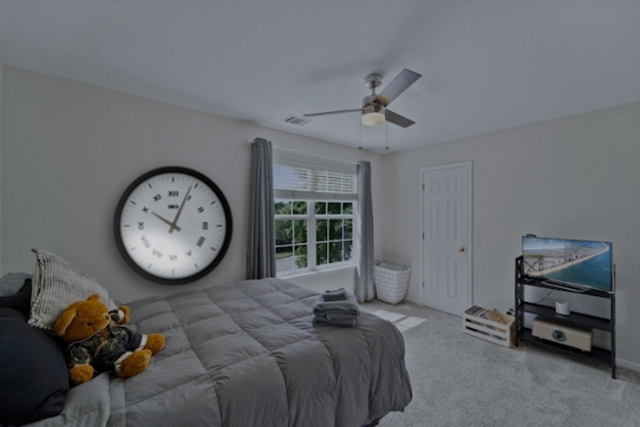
10:04
